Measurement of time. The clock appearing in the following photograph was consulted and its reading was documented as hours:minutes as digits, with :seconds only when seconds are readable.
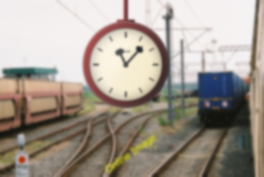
11:07
